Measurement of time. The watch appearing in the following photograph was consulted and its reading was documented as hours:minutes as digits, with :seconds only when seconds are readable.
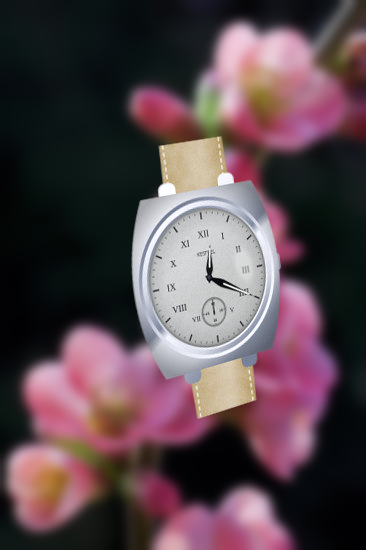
12:20
